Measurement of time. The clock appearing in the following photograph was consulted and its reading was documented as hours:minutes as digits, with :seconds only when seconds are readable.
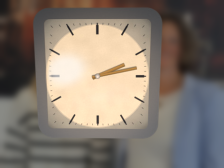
2:13
